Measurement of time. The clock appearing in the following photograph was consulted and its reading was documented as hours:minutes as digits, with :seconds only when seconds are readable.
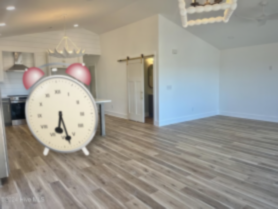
6:28
